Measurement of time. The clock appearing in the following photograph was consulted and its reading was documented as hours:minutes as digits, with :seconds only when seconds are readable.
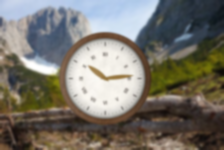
10:14
